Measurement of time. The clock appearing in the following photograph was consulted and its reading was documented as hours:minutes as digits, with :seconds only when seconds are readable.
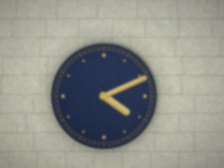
4:11
